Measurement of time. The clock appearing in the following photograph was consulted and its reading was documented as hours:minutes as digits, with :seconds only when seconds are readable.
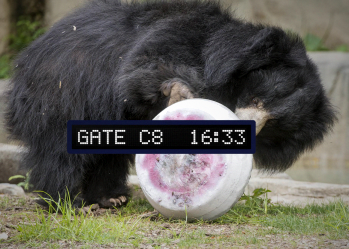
16:33
